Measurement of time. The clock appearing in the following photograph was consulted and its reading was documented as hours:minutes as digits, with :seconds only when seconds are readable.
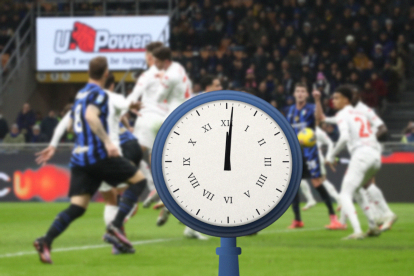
12:01
